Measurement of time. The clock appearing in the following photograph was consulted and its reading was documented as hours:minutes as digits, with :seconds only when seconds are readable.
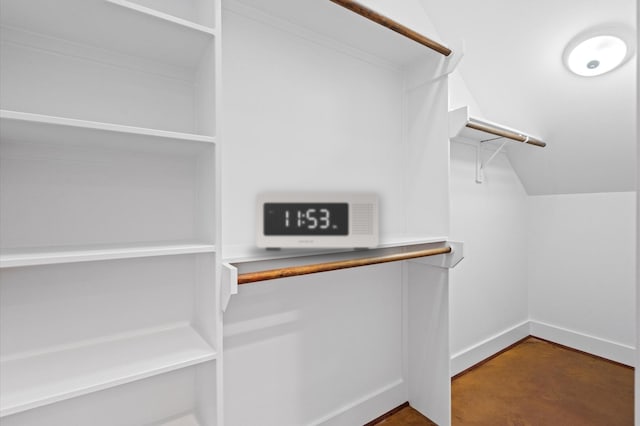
11:53
